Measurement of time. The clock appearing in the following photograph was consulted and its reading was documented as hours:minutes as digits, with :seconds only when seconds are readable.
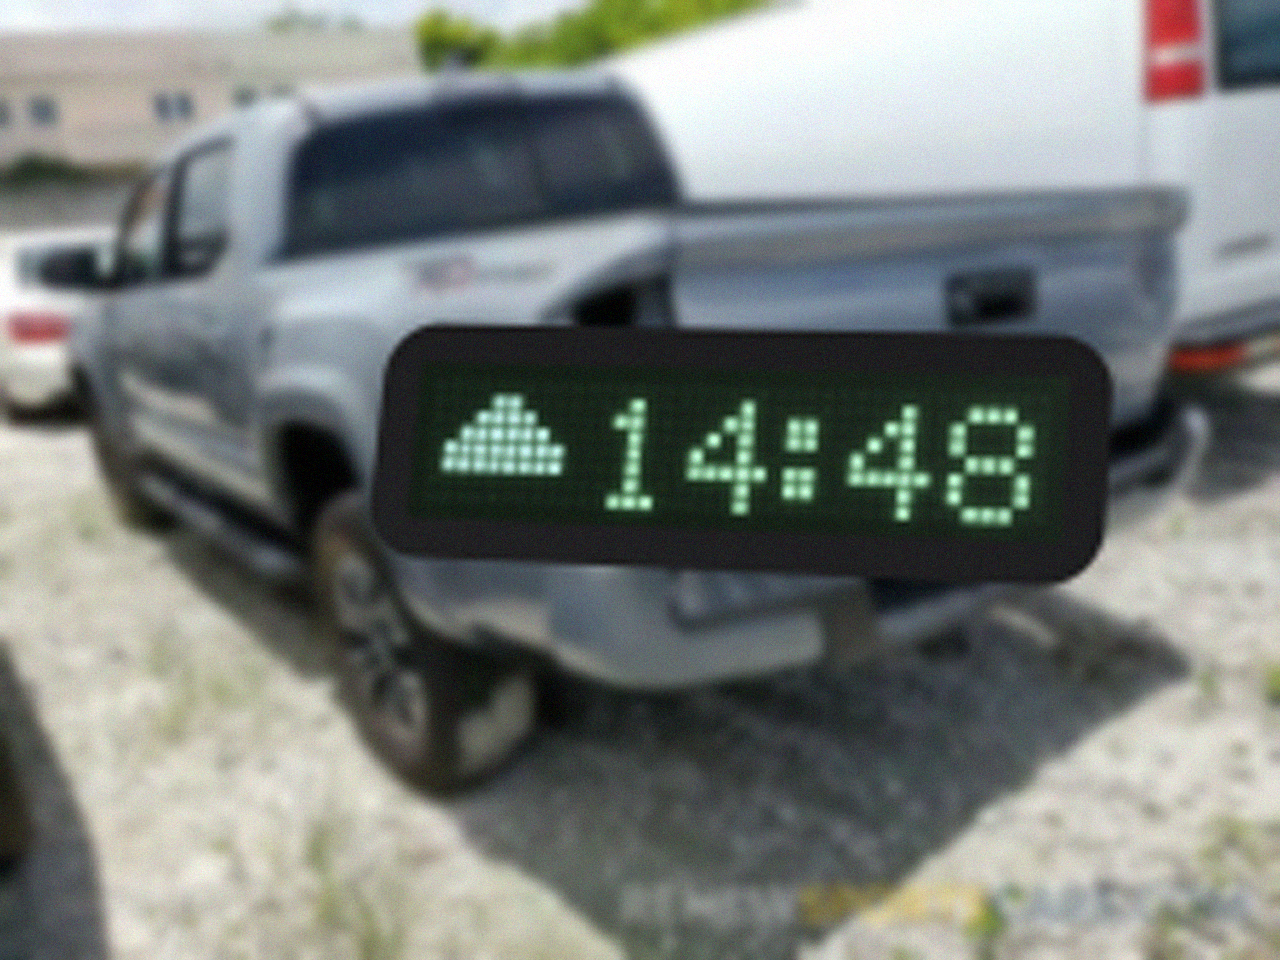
14:48
